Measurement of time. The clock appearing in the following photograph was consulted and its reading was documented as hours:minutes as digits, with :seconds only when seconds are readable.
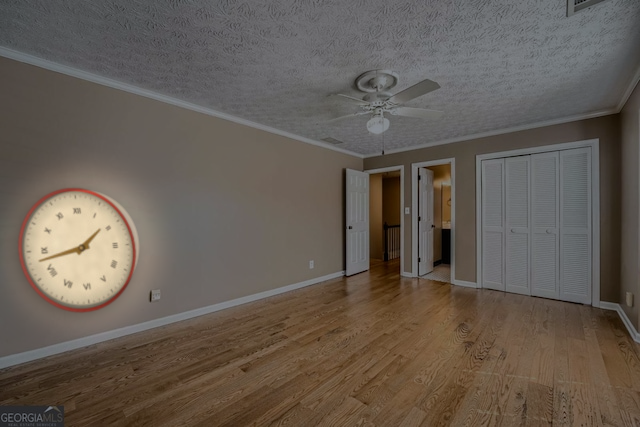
1:43
